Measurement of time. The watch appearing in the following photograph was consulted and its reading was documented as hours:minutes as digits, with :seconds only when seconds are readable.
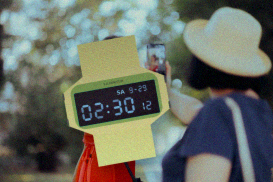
2:30:12
